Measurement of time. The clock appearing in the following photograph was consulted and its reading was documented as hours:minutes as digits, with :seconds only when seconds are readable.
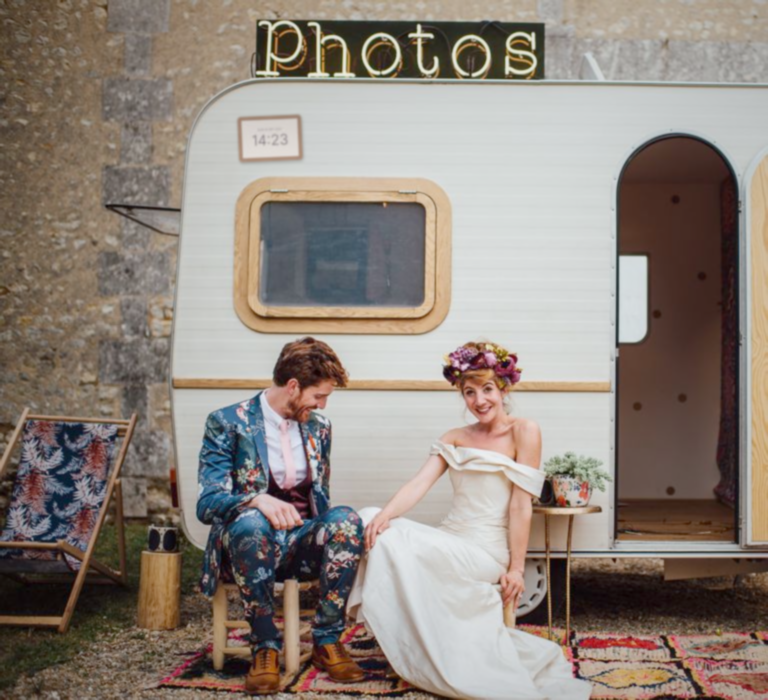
14:23
